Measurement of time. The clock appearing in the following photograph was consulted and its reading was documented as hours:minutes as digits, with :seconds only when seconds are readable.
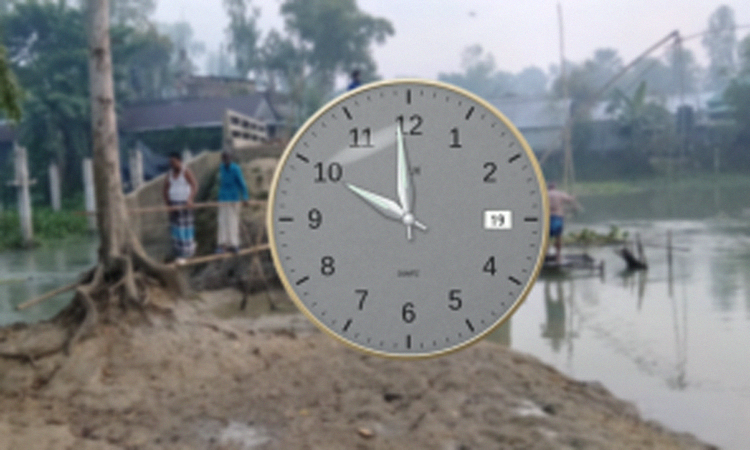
9:59
